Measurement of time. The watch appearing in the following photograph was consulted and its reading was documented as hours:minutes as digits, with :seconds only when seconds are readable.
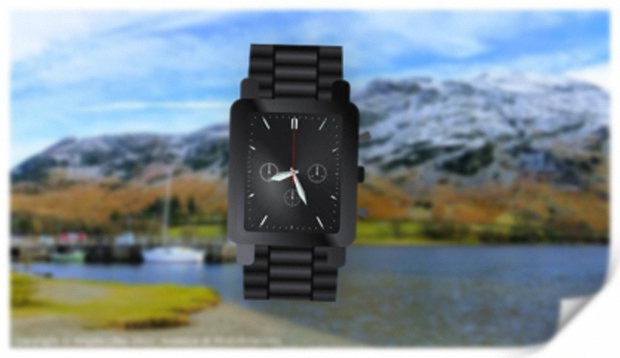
8:26
